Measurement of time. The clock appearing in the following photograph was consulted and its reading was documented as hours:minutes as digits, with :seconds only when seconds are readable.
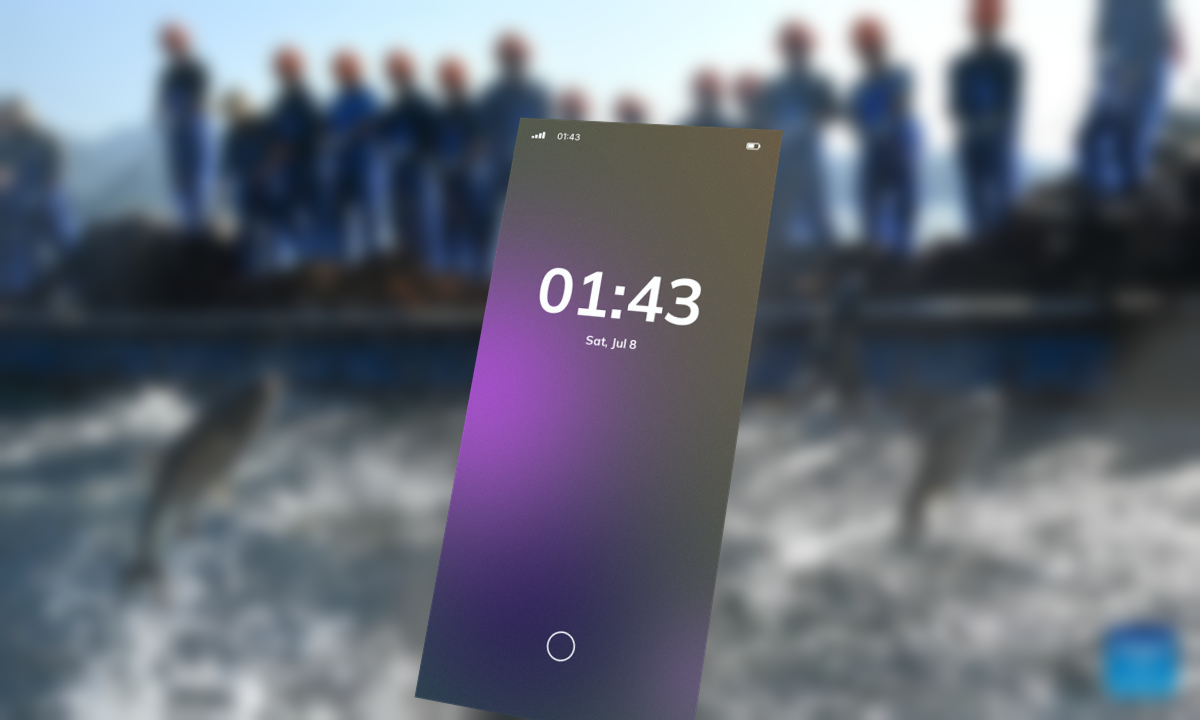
1:43
